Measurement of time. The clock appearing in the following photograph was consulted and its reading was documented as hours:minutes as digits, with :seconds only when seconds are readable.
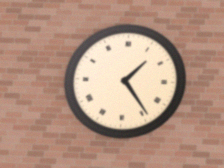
1:24
